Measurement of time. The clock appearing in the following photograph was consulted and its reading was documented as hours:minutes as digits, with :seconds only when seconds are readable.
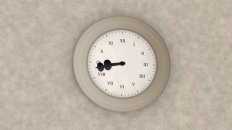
8:43
